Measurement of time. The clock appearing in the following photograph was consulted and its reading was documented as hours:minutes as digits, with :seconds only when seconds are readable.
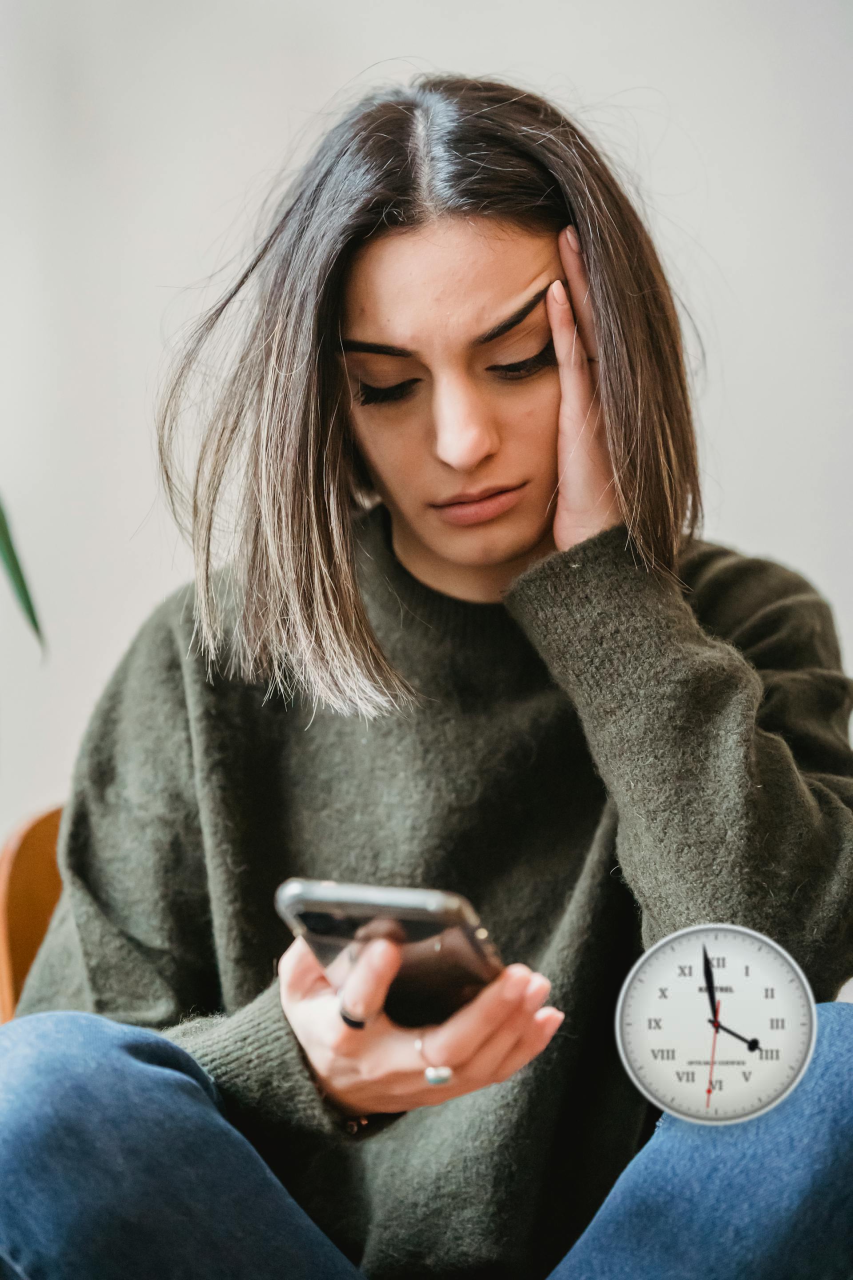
3:58:31
